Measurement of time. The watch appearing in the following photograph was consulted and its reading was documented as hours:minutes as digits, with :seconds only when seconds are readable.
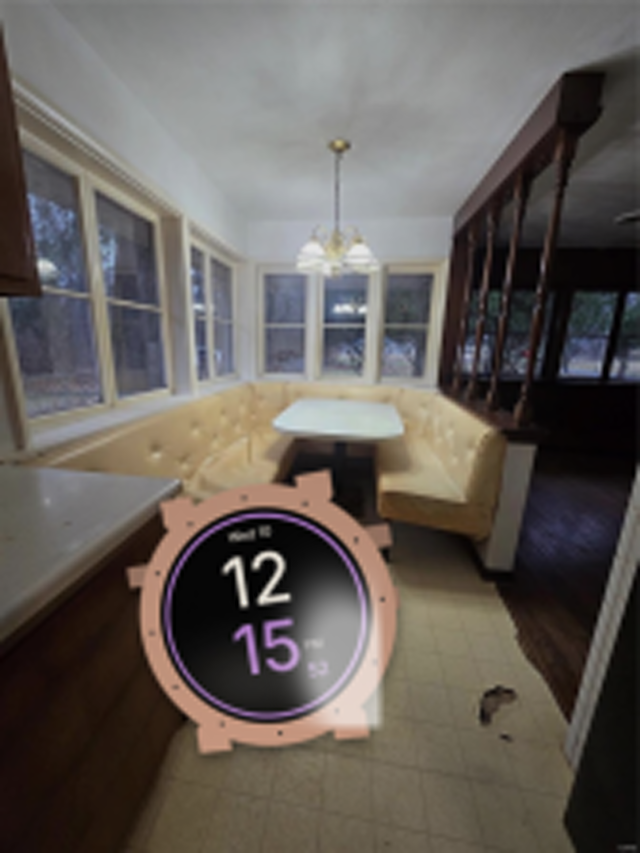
12:15
